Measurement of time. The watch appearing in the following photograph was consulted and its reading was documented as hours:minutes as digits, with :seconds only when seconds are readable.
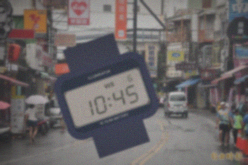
10:45
